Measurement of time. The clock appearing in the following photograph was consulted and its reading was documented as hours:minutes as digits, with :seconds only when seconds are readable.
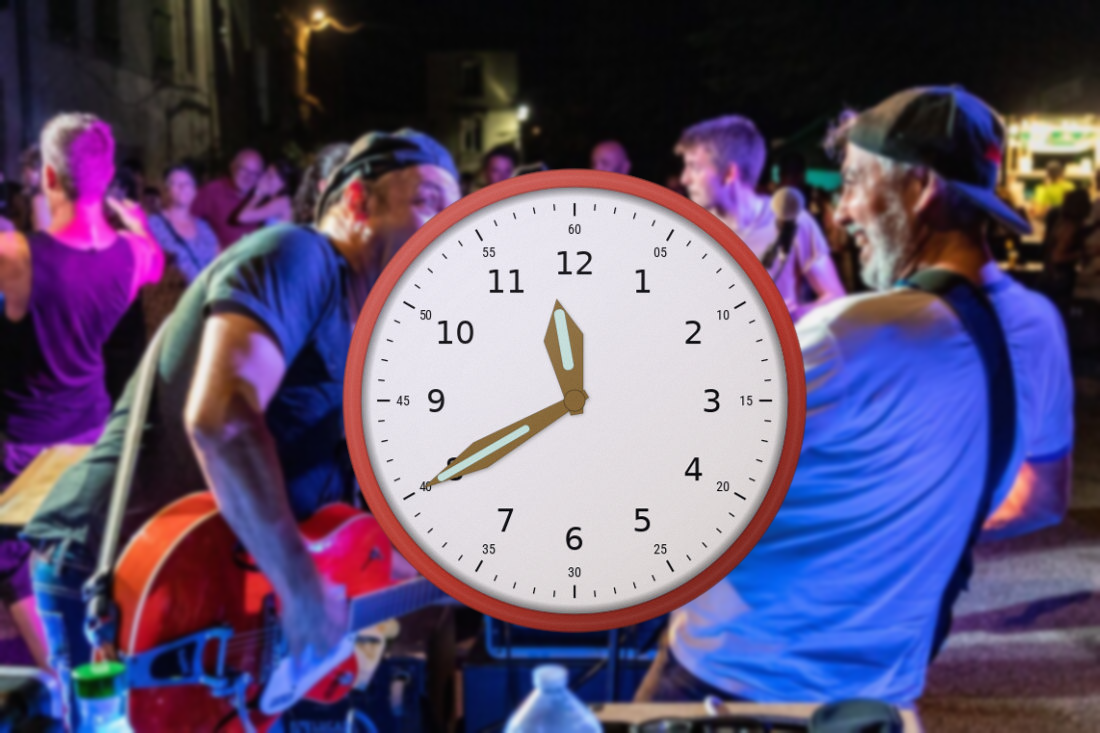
11:40
